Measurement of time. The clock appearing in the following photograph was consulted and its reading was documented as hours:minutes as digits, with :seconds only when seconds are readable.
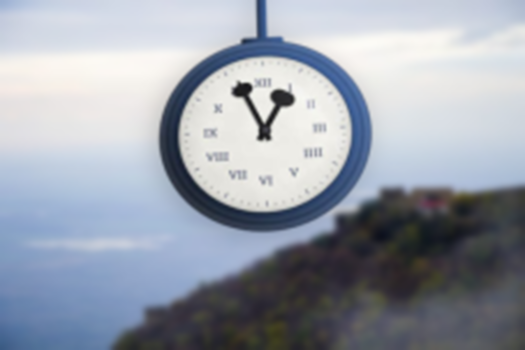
12:56
